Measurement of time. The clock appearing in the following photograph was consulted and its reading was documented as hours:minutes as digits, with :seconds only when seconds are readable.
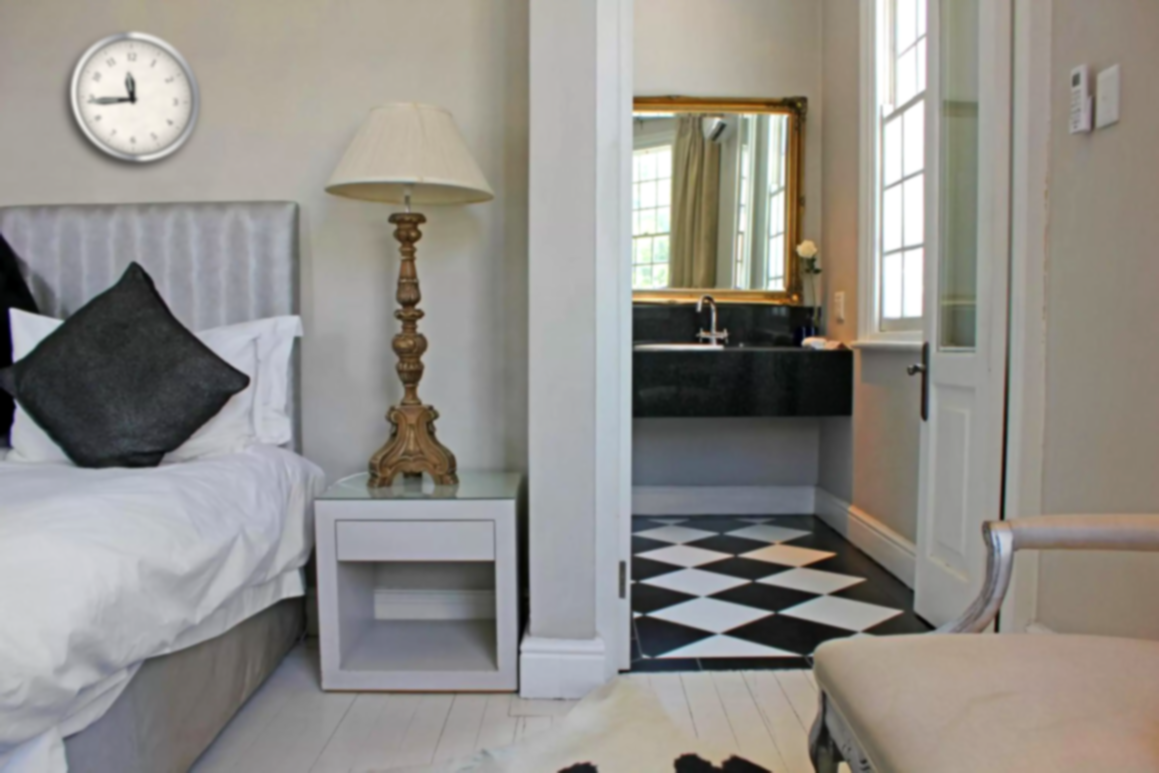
11:44
